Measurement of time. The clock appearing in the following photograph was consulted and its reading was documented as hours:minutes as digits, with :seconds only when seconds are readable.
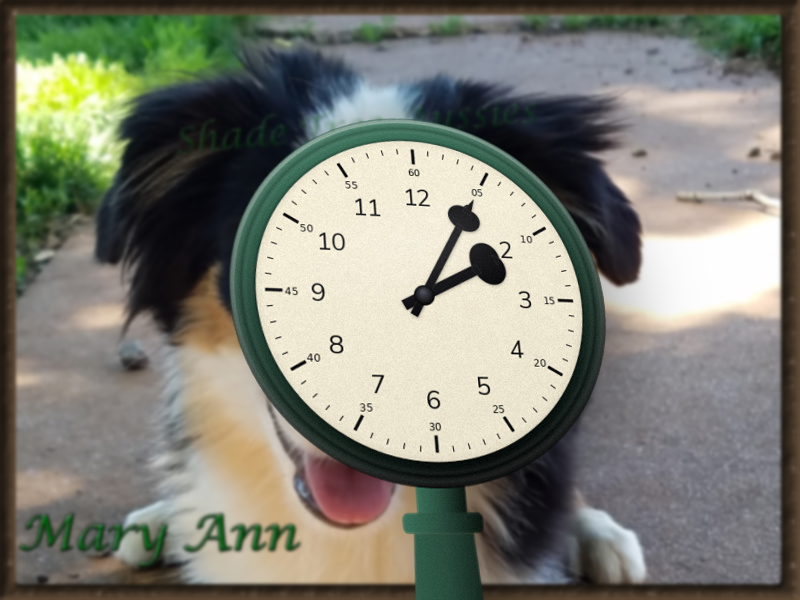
2:05
